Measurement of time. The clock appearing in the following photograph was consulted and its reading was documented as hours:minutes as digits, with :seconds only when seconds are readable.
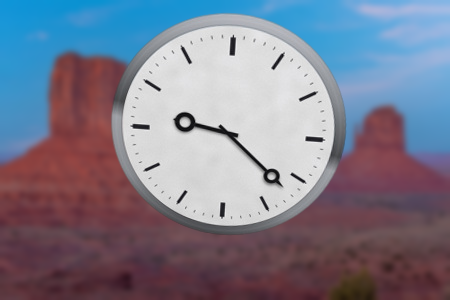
9:22
